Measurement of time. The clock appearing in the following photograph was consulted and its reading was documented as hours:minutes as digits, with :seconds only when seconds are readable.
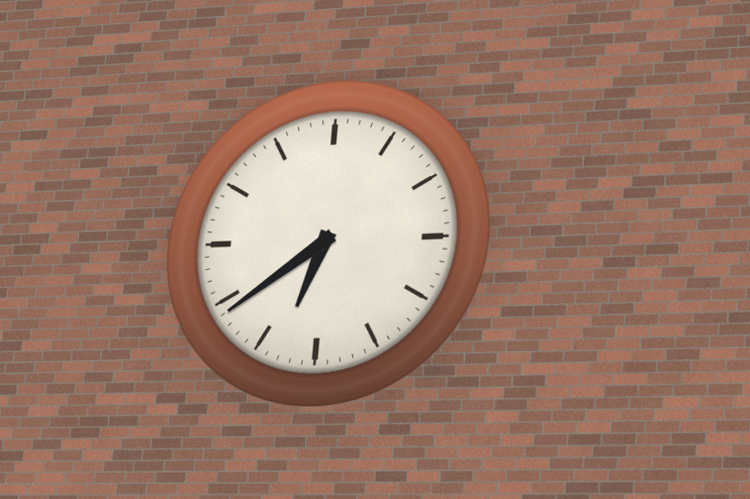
6:39
